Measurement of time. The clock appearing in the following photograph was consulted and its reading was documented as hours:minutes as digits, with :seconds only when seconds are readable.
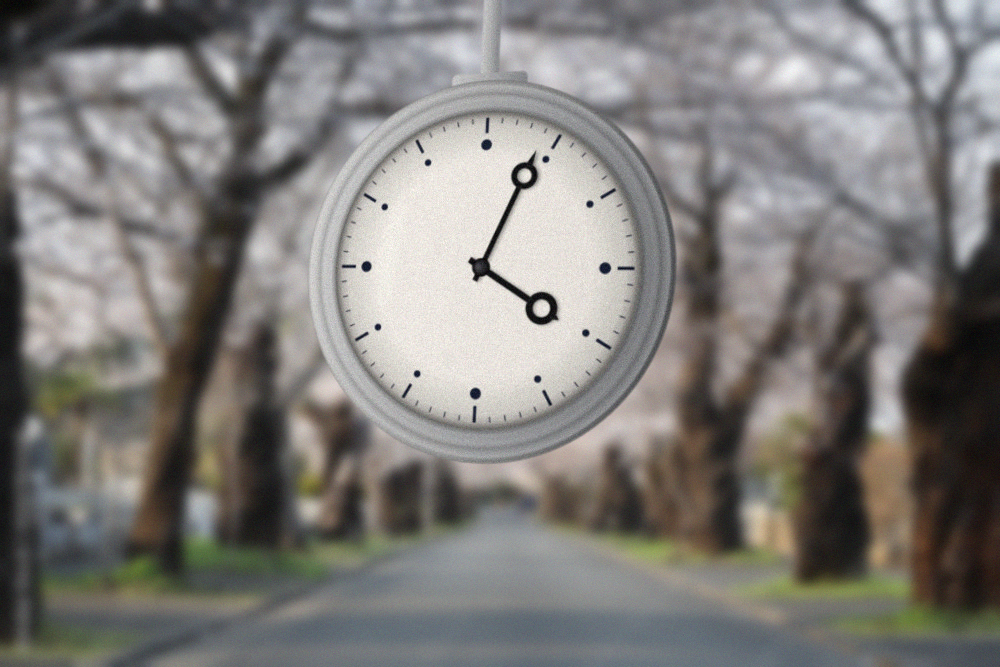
4:04
